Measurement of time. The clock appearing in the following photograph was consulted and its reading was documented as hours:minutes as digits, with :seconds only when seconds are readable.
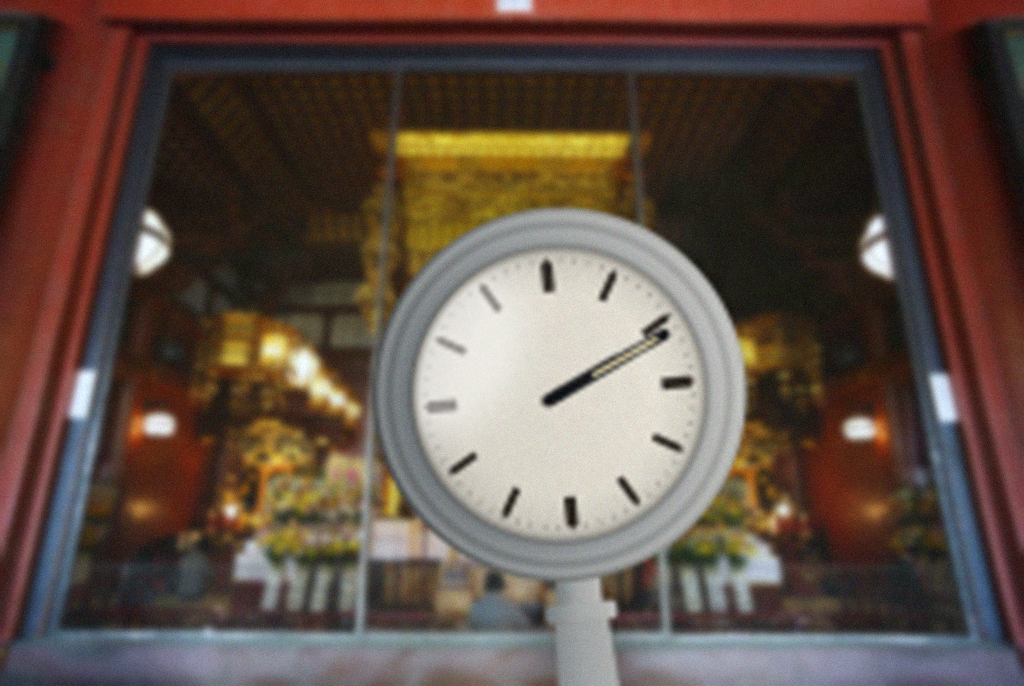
2:11
